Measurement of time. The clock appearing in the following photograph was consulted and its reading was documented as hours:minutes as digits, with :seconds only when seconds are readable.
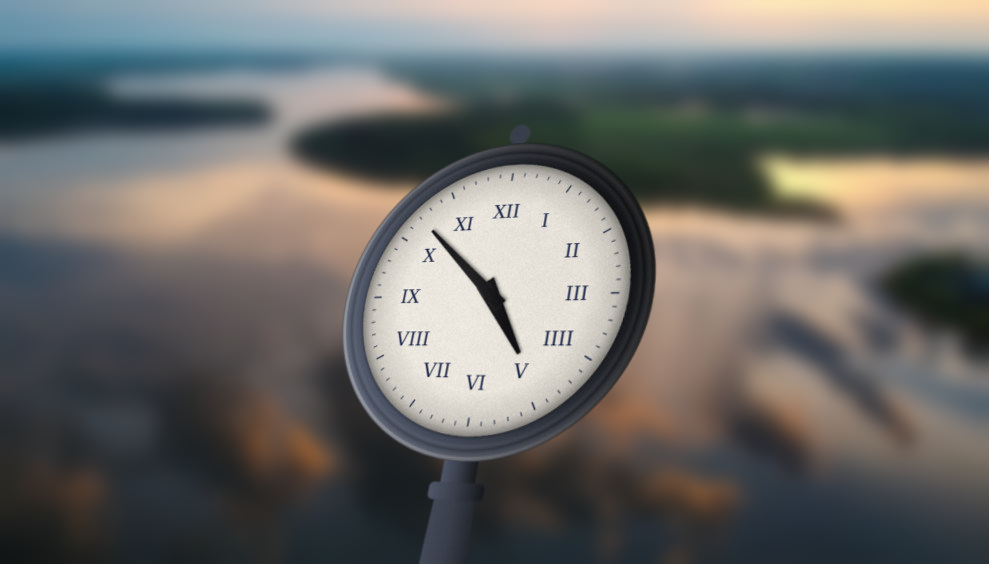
4:52
